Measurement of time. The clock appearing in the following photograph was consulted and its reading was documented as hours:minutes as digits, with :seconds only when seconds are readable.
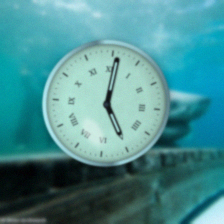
5:01
